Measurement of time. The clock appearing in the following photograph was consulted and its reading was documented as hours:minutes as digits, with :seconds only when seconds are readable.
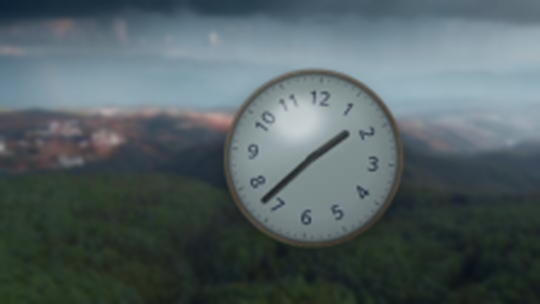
1:37
